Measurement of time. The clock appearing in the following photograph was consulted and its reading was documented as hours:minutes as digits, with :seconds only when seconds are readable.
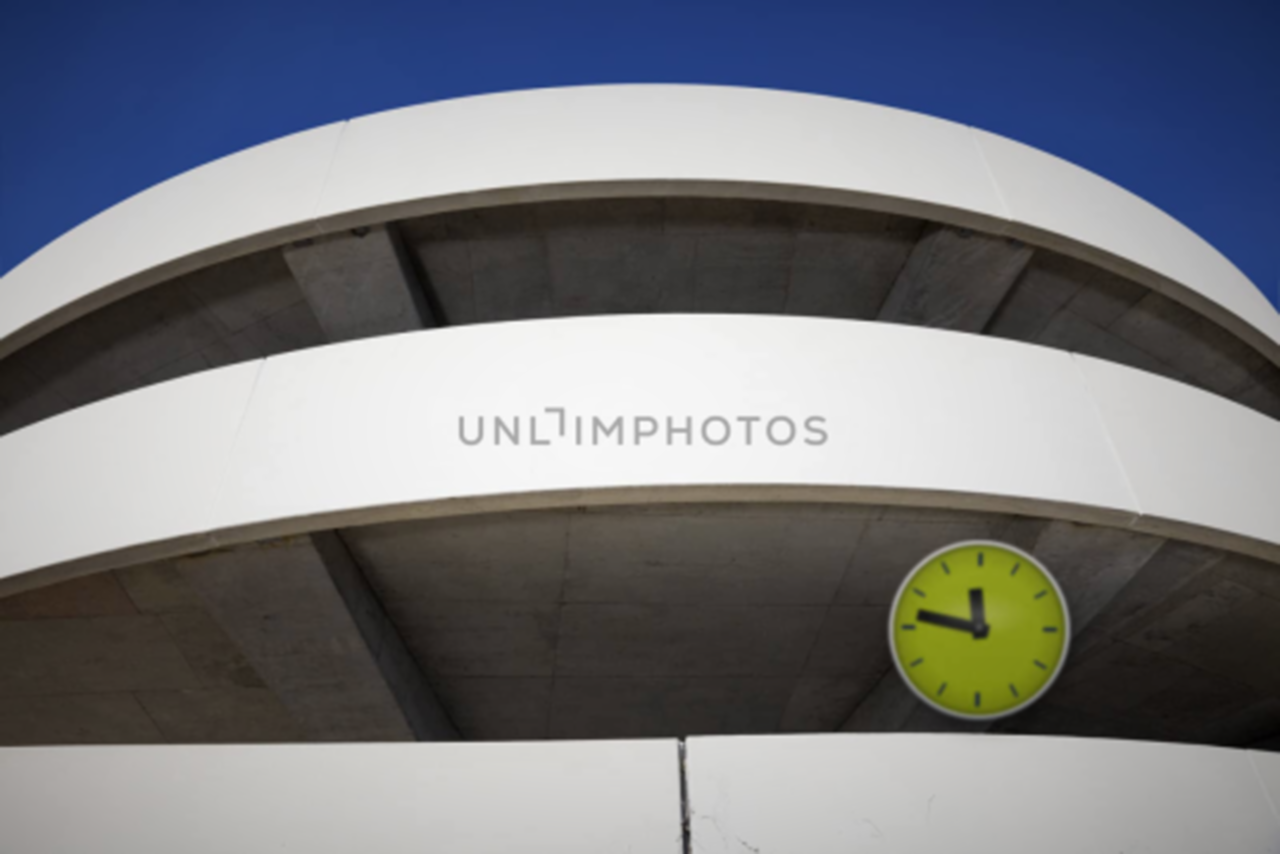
11:47
